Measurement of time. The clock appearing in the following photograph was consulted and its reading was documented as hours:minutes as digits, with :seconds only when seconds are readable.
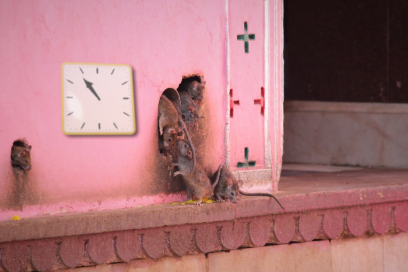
10:54
